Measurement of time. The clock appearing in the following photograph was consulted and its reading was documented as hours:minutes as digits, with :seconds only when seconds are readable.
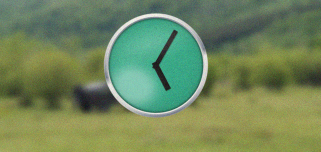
5:05
